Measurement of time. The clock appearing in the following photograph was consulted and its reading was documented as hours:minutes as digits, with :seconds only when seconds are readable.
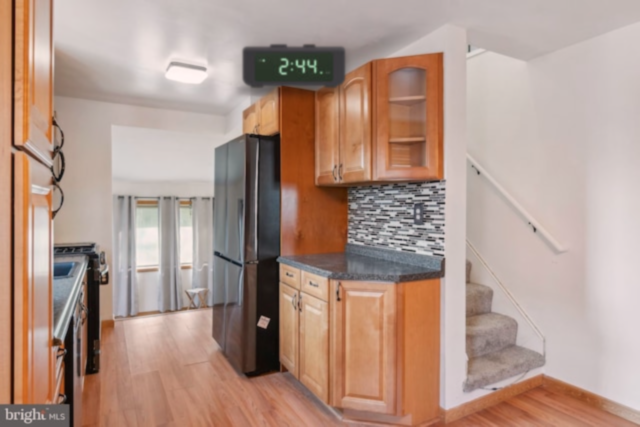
2:44
